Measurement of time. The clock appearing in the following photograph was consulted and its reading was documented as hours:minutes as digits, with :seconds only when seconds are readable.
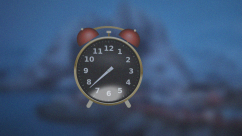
7:38
